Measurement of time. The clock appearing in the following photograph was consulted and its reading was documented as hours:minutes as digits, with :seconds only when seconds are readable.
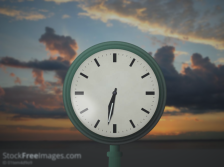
6:32
